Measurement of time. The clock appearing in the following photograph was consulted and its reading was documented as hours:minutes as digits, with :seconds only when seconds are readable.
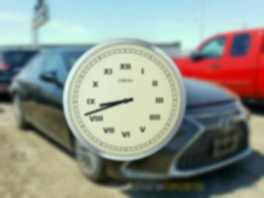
8:42
